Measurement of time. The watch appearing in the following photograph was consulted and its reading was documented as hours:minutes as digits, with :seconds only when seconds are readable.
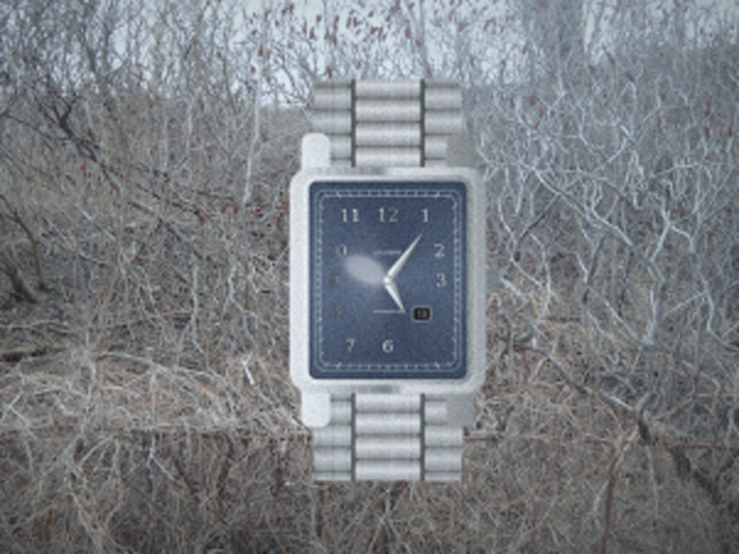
5:06
